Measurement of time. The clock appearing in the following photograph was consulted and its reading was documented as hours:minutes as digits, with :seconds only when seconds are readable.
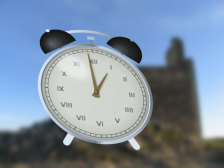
12:59
